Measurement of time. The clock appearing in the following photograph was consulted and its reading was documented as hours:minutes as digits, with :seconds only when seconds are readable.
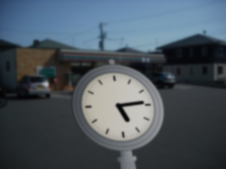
5:14
